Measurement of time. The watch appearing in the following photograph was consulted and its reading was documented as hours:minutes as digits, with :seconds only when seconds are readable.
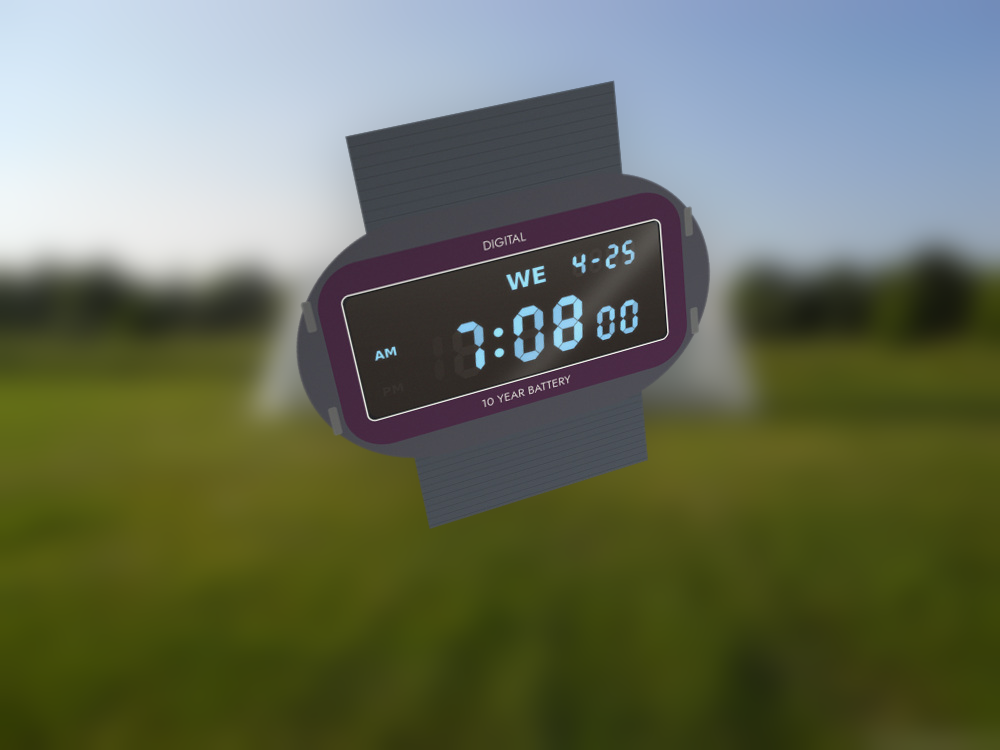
7:08:00
